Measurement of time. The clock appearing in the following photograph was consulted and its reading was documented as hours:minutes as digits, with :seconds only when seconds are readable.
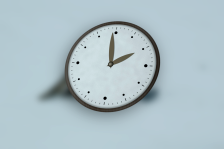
1:59
